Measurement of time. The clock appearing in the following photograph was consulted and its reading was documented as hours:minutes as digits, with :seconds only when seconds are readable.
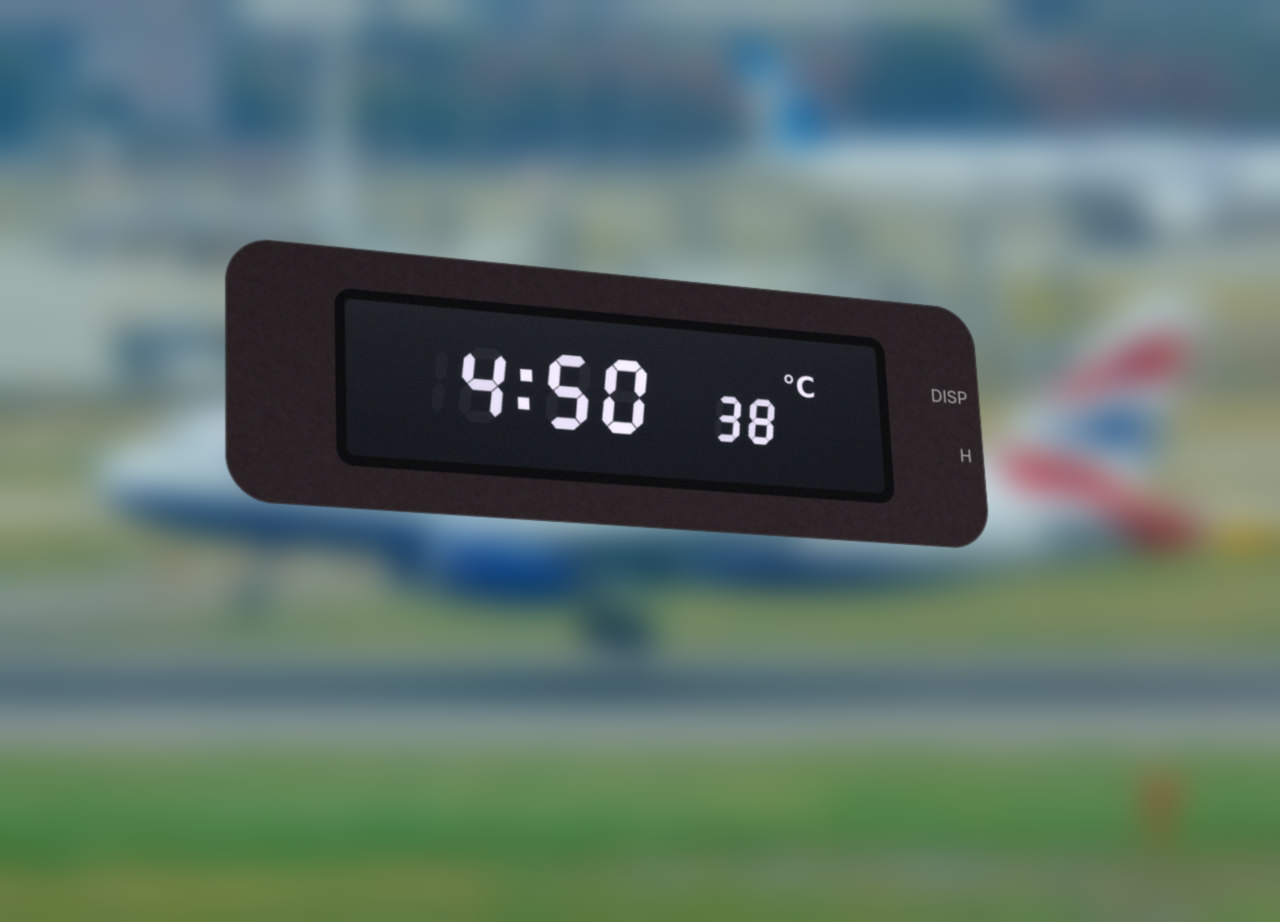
4:50
